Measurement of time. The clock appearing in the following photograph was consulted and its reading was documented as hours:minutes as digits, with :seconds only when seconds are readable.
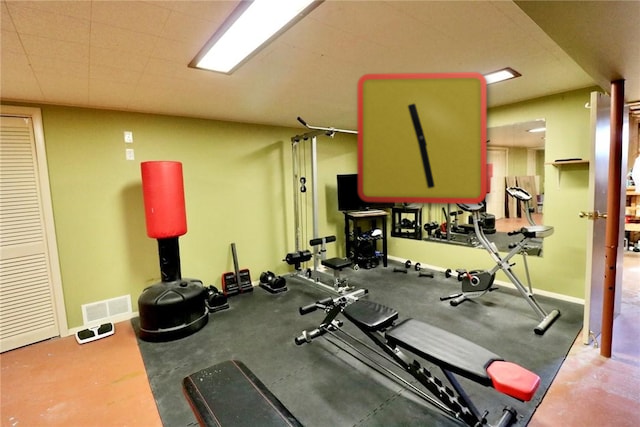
11:28
